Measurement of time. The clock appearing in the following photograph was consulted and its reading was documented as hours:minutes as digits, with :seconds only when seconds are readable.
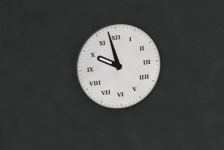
9:58
